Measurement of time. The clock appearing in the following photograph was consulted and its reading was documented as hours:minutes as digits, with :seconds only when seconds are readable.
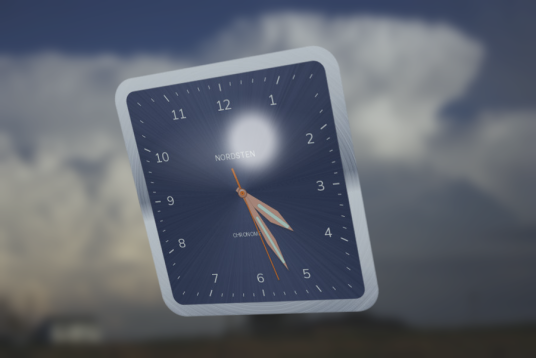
4:26:28
